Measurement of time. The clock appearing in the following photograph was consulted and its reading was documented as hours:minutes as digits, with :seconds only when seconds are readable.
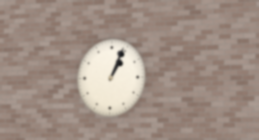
1:04
